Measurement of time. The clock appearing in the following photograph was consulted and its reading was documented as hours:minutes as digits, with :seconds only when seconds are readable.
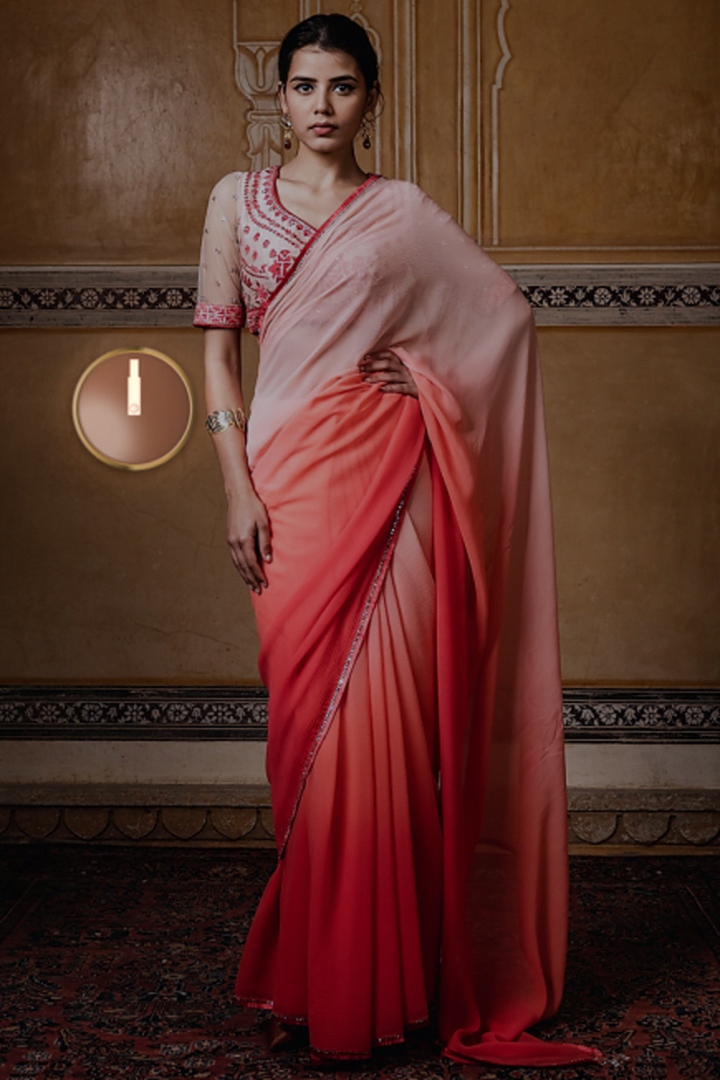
12:00
